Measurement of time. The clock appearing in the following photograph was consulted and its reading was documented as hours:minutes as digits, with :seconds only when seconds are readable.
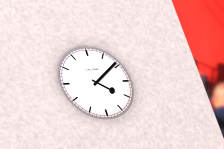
4:09
